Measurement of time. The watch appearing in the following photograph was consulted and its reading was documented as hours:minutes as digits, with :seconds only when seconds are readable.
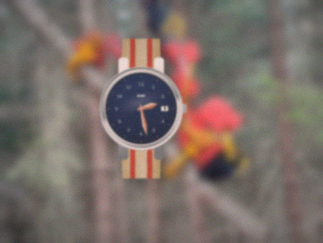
2:28
